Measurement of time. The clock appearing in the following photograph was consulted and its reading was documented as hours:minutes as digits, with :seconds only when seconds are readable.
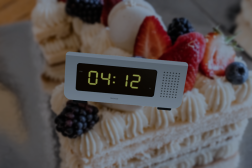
4:12
